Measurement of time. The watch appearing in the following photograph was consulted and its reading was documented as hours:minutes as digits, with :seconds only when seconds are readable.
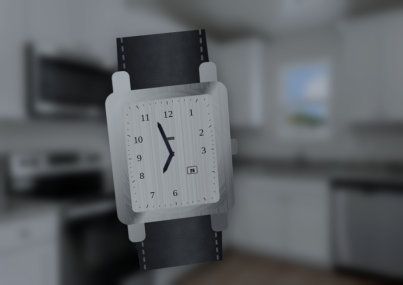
6:57
